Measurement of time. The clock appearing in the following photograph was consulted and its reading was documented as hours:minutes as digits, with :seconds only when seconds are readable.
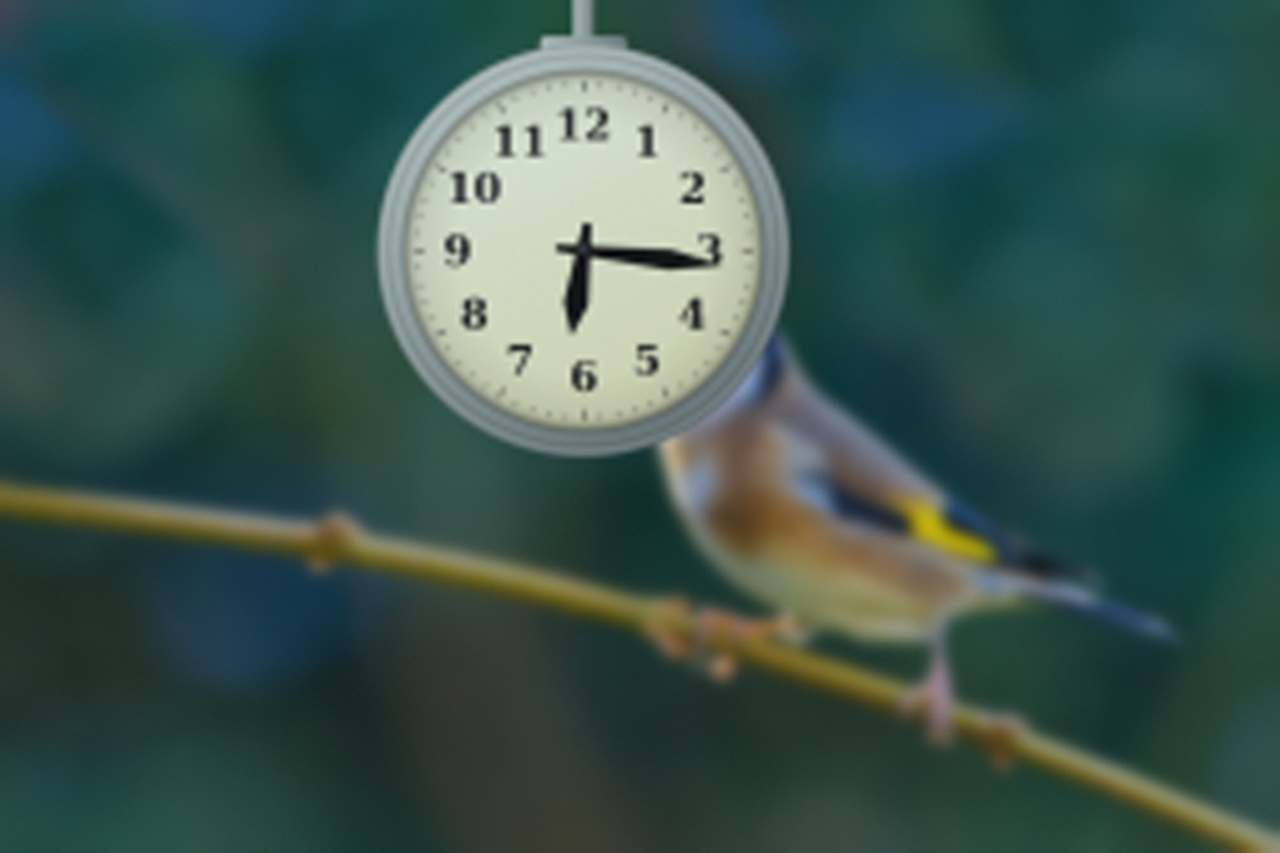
6:16
